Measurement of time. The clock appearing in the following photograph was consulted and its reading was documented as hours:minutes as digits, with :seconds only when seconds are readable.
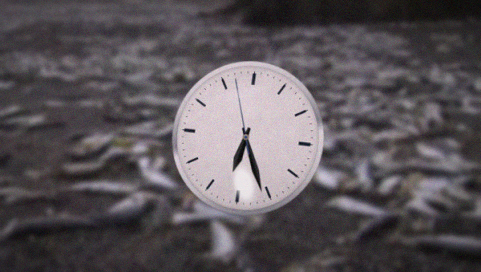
6:25:57
